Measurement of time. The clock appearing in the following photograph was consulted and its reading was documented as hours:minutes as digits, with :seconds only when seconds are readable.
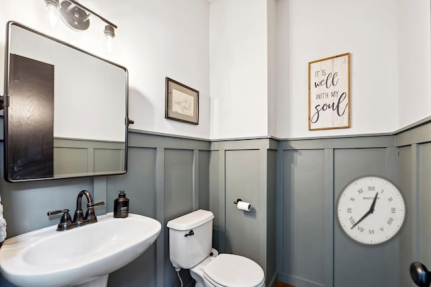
12:38
